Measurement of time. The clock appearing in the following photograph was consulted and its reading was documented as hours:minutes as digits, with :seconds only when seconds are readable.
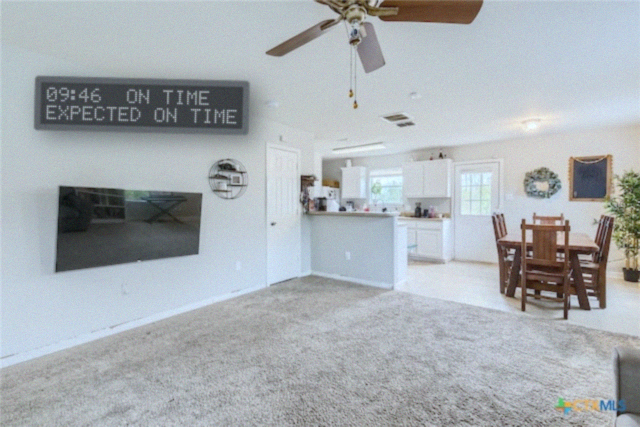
9:46
